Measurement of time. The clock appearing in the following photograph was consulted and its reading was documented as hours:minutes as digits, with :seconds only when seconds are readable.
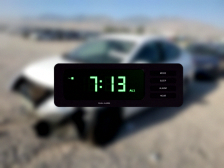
7:13
